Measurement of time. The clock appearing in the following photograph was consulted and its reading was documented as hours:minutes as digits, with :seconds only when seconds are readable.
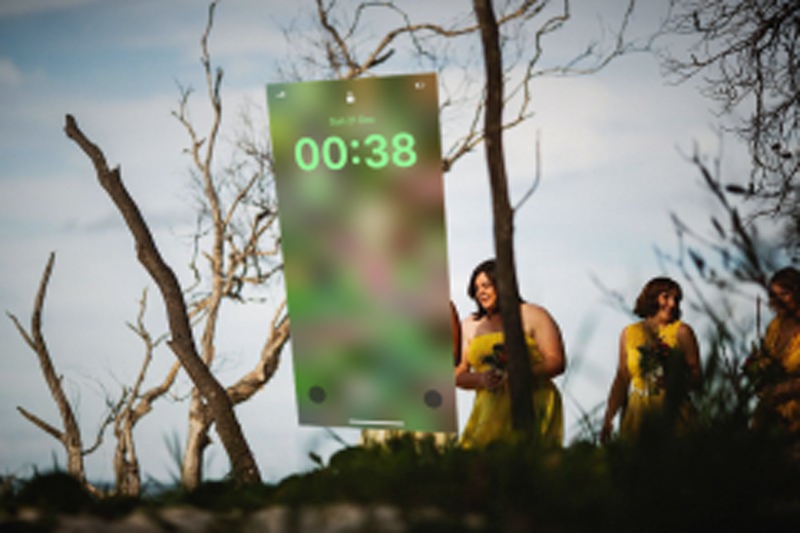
0:38
